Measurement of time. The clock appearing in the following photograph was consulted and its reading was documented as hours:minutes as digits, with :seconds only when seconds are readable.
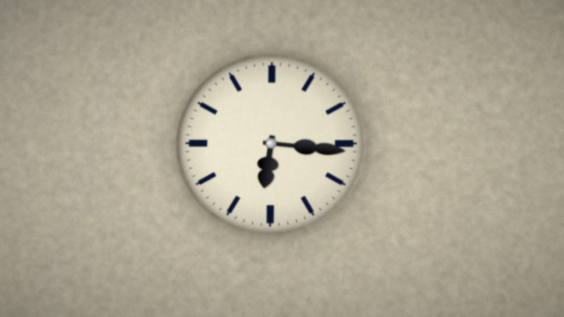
6:16
